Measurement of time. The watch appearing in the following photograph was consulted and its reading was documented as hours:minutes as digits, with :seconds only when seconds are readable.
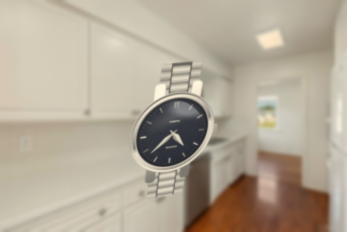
4:38
